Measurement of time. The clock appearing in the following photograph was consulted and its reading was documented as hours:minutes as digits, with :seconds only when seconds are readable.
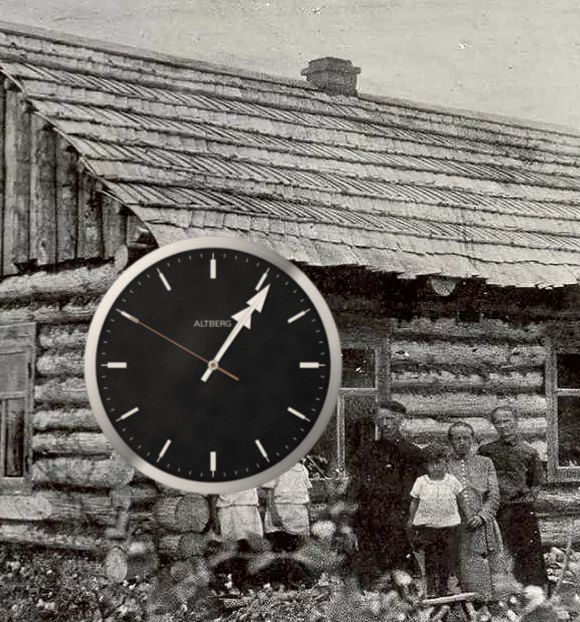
1:05:50
